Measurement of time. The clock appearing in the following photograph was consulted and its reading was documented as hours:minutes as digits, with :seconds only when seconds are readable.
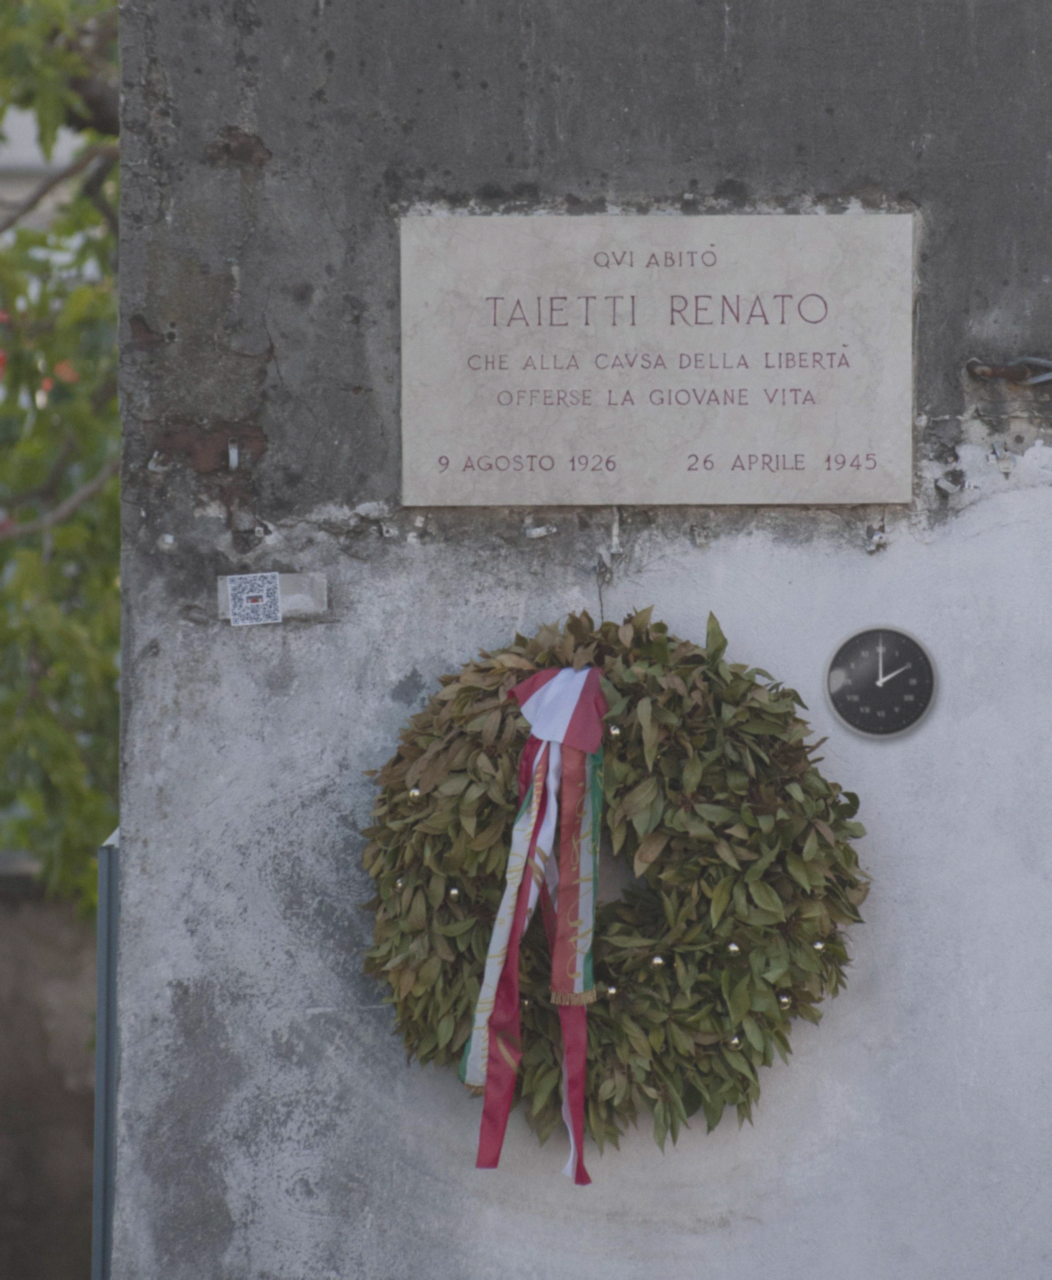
2:00
